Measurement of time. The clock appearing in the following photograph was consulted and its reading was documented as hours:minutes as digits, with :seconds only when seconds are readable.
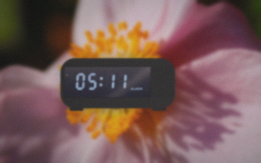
5:11
